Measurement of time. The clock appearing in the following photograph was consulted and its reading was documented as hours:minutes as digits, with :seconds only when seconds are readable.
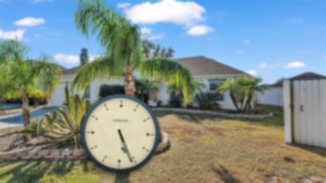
5:26
